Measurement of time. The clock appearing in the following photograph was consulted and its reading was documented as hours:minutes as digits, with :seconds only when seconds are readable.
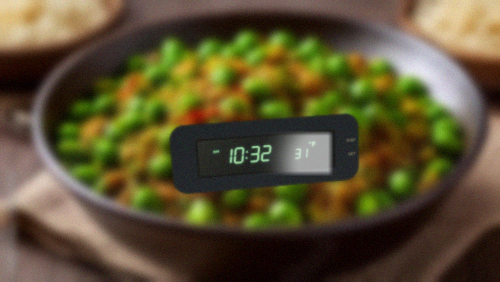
10:32
